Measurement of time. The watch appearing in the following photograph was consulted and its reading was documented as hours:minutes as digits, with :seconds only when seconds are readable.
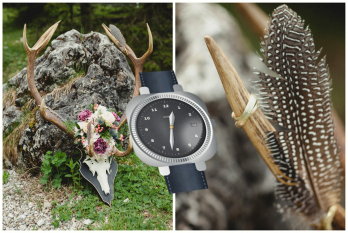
12:32
